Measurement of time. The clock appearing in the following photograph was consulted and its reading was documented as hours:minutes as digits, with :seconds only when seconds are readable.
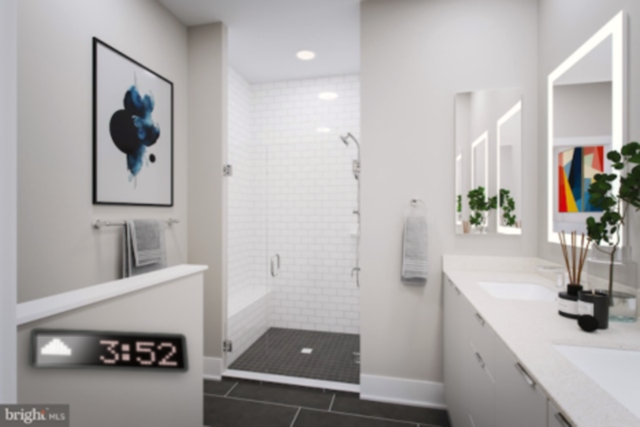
3:52
